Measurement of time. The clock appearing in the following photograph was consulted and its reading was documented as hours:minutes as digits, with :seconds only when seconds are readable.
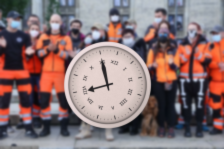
7:55
